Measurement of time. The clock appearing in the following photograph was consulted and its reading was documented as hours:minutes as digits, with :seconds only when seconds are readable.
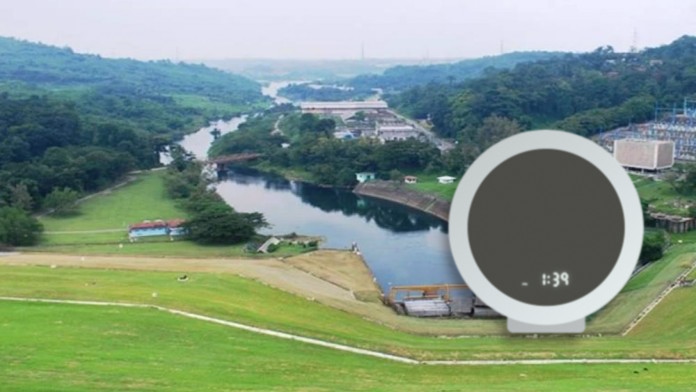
1:39
